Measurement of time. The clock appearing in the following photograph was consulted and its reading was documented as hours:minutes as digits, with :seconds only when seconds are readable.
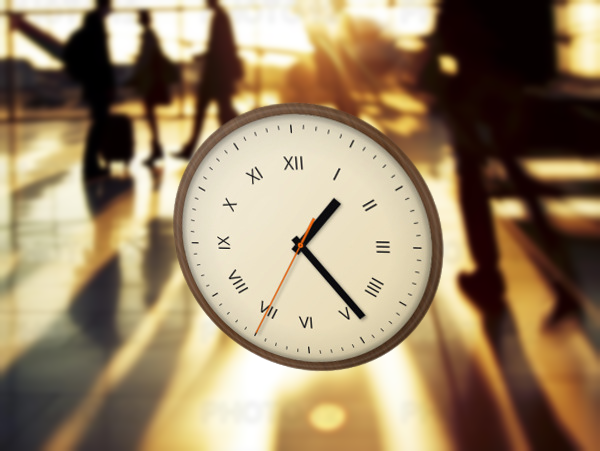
1:23:35
